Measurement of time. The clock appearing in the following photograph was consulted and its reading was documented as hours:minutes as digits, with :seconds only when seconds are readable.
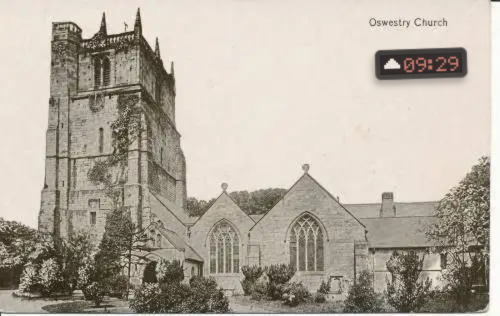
9:29
